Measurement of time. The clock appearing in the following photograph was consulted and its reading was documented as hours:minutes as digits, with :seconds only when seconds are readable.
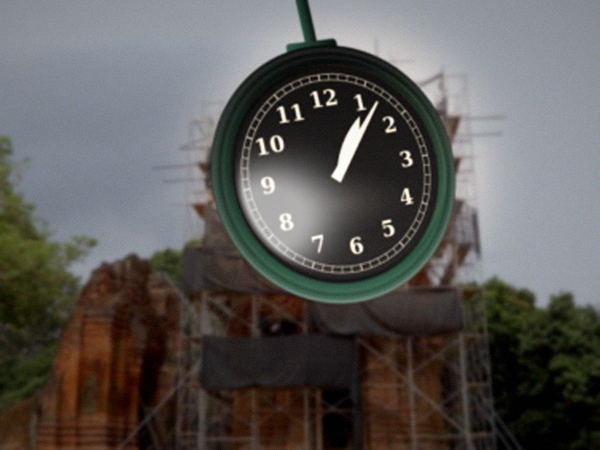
1:07
